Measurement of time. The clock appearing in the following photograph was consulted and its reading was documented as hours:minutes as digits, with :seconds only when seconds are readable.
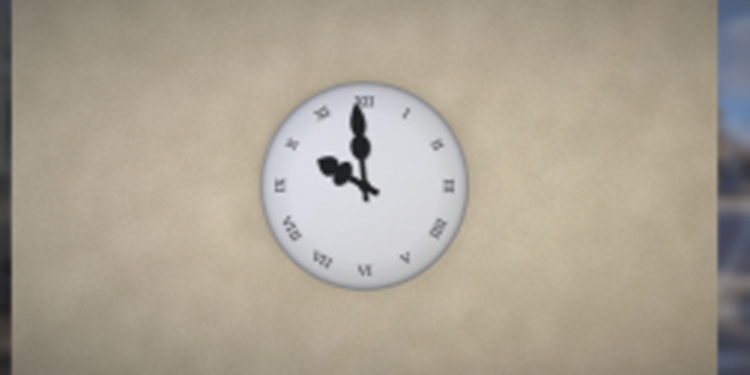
9:59
